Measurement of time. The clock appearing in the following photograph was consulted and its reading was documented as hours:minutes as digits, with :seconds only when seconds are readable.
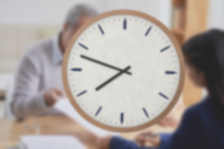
7:48
